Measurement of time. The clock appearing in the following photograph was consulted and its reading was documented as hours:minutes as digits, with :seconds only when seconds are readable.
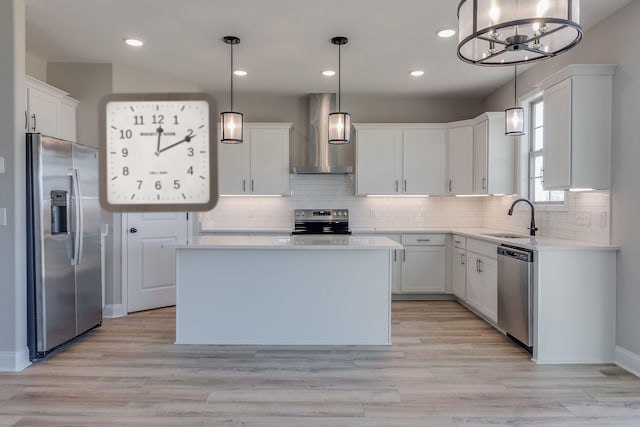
12:11
